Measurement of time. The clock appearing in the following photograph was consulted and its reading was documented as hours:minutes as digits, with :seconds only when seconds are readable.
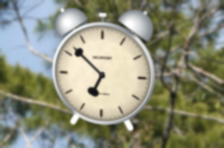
6:52
